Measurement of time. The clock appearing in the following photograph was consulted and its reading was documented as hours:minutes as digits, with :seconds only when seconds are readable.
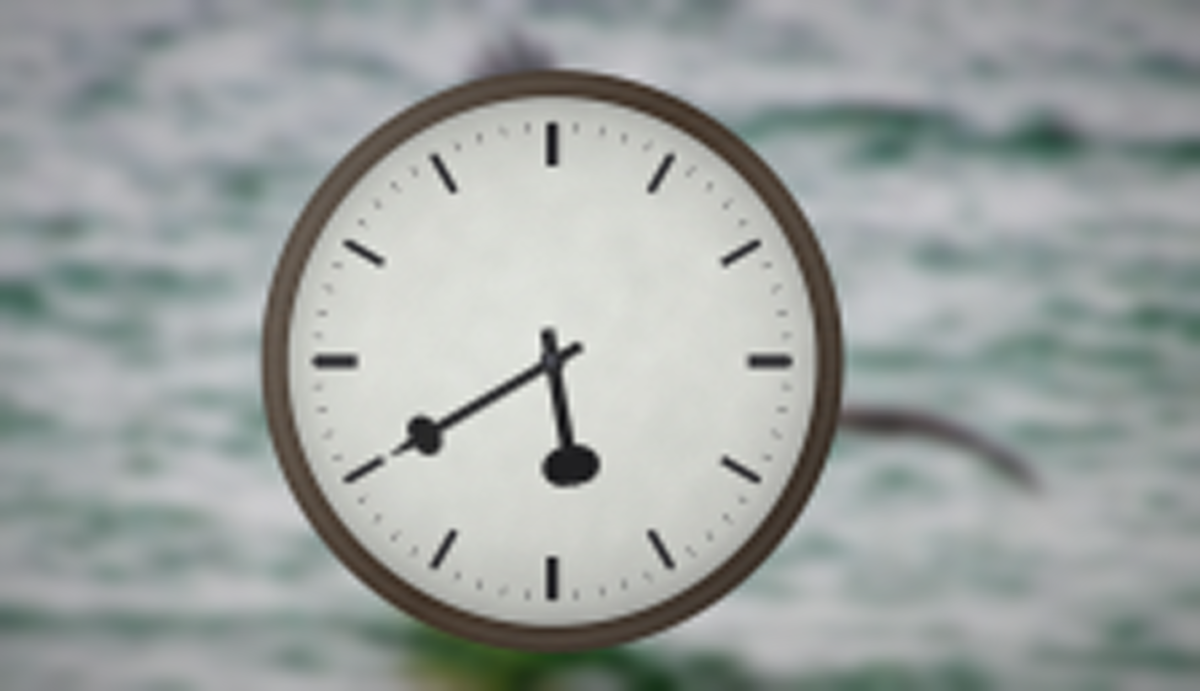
5:40
